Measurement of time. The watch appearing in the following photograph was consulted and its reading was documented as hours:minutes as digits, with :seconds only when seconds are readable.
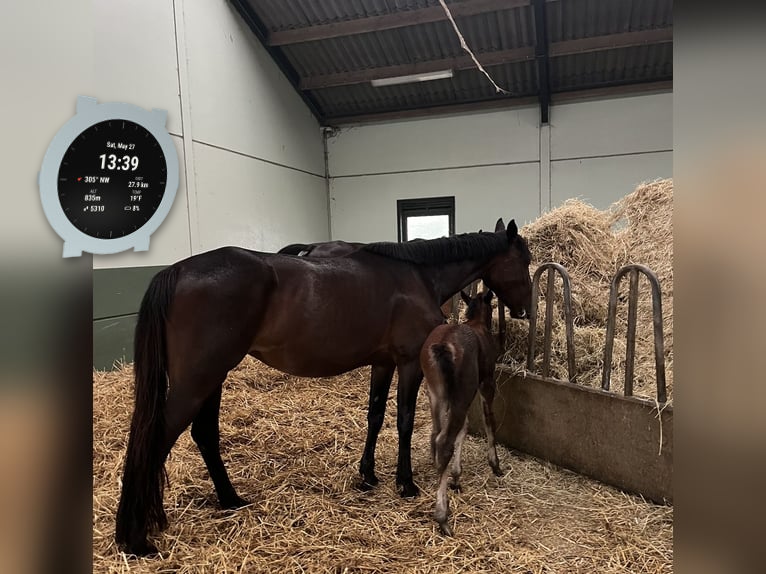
13:39
